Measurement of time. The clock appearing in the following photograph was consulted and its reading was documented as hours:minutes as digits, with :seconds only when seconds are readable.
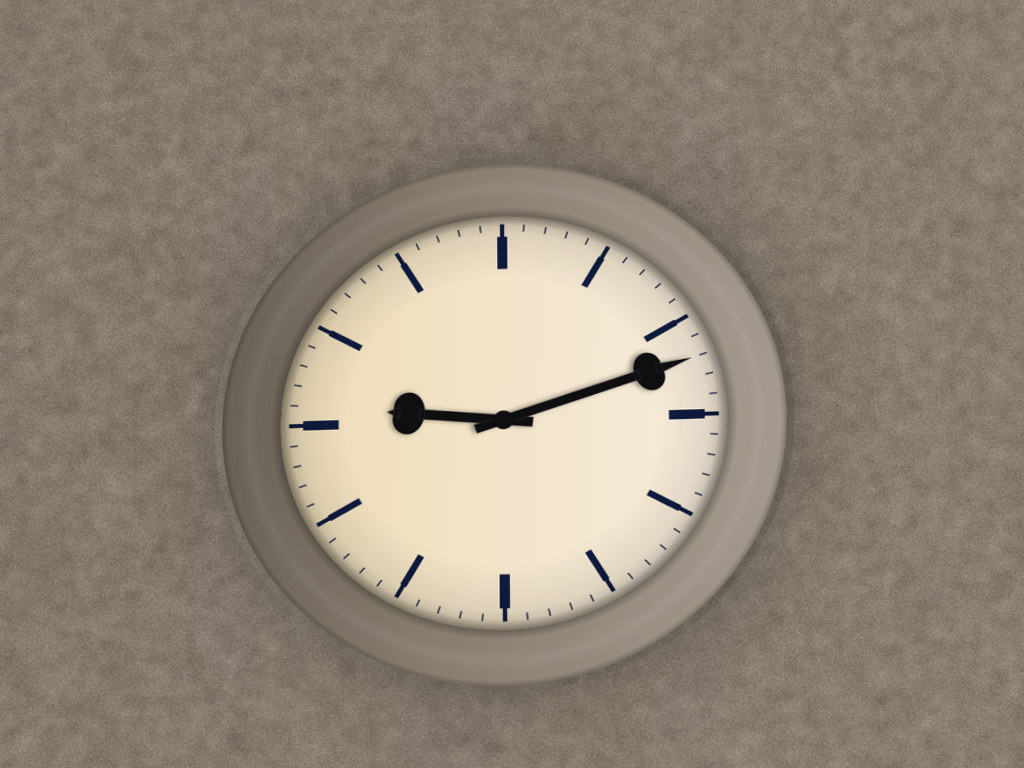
9:12
